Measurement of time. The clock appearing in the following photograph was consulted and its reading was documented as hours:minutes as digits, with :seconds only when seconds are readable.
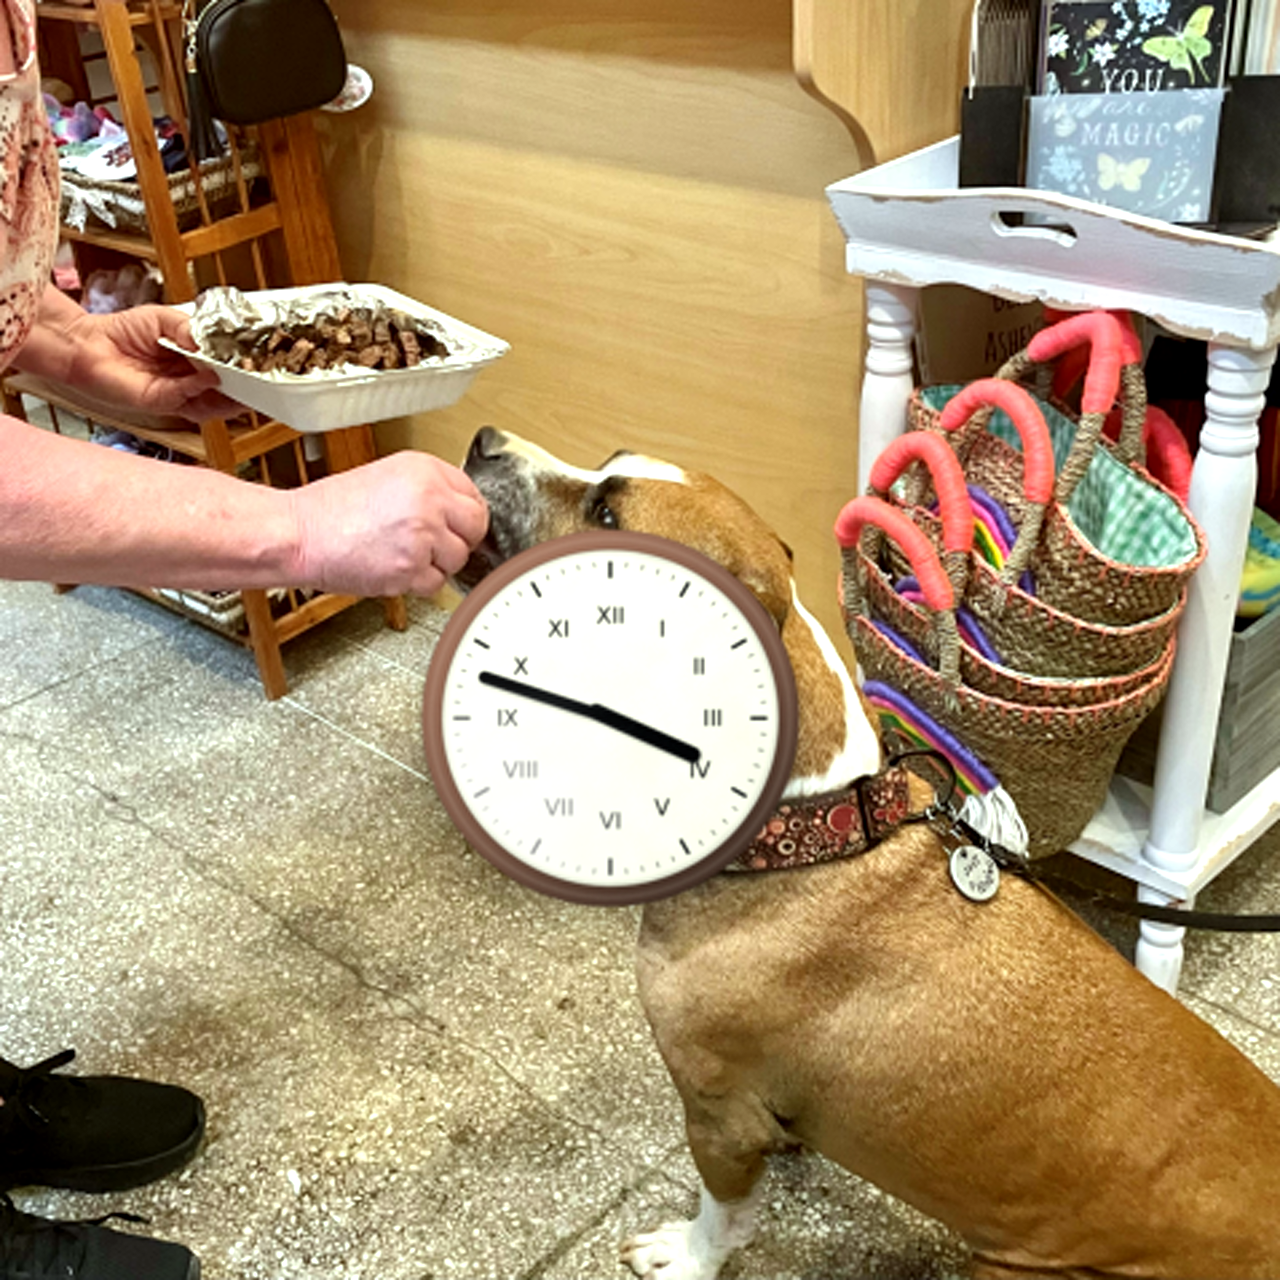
3:48
